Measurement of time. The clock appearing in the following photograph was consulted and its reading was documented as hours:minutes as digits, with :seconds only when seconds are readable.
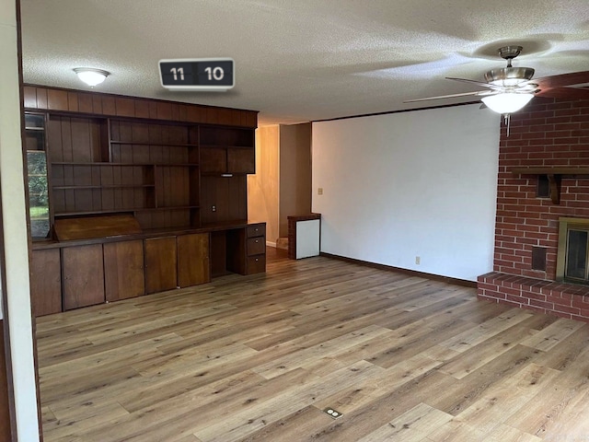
11:10
